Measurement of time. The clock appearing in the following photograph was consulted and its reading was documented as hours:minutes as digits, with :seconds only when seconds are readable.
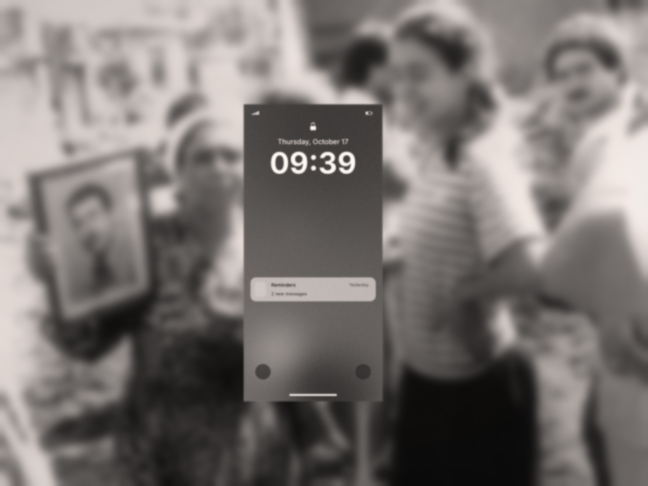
9:39
